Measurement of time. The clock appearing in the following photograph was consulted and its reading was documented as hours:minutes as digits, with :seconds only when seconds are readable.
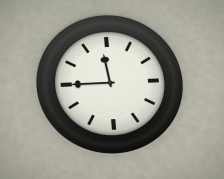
11:45
